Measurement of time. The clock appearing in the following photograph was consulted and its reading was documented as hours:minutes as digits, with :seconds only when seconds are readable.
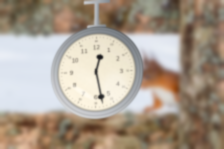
12:28
